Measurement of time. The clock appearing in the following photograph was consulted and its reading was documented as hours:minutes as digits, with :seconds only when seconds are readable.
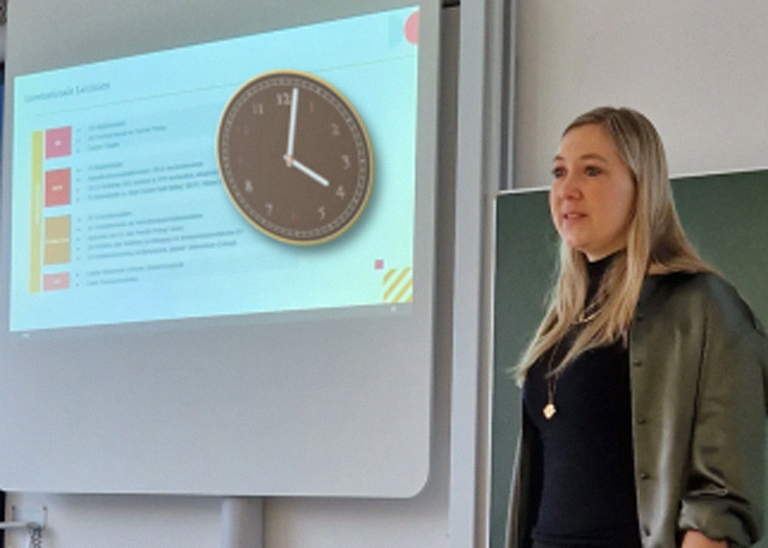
4:02
